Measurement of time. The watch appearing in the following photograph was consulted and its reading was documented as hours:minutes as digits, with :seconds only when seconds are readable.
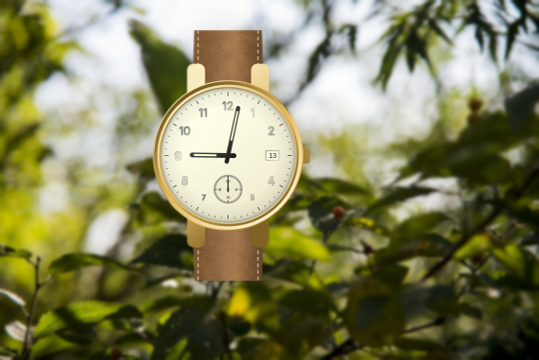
9:02
